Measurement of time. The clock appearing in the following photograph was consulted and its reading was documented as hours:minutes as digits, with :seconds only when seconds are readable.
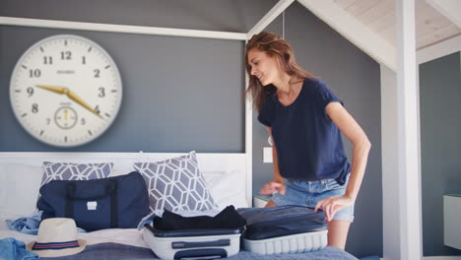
9:21
